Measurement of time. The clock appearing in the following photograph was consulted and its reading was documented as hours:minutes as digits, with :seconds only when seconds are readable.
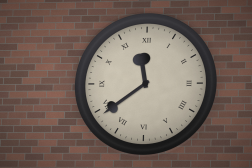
11:39
